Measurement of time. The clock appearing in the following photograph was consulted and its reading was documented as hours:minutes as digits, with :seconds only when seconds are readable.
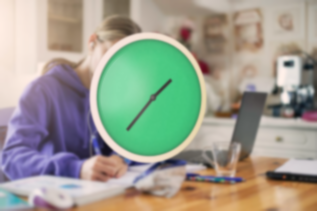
1:37
